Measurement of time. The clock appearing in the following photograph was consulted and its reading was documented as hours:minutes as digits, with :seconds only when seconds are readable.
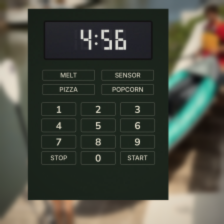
4:56
